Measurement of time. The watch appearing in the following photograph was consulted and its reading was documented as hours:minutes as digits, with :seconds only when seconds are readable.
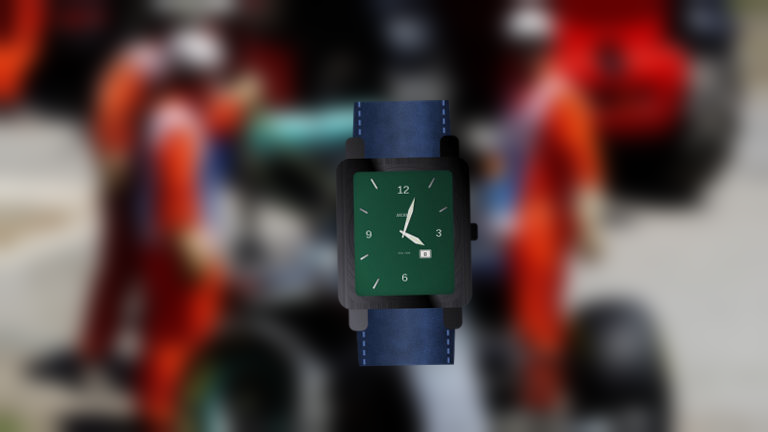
4:03
